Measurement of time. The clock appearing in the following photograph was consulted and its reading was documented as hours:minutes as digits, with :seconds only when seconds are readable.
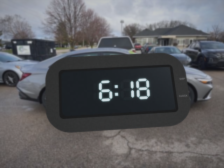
6:18
